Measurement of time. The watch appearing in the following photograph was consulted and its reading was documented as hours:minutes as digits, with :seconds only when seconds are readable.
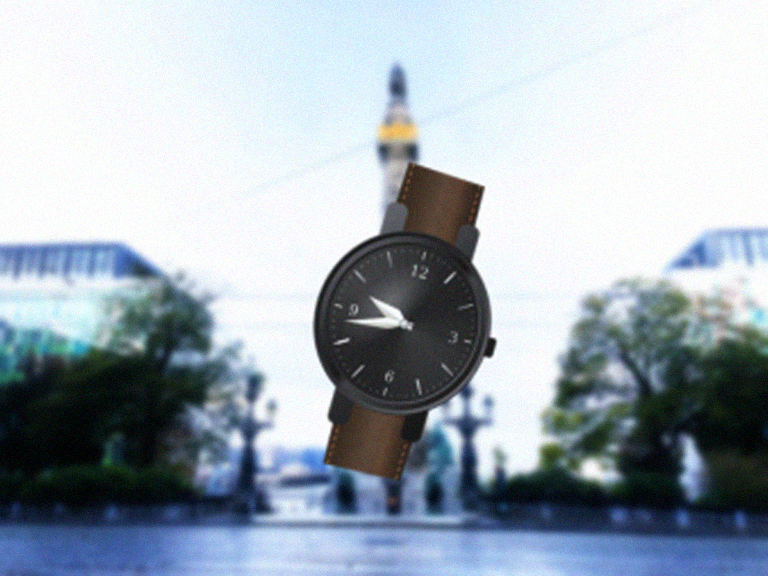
9:43
